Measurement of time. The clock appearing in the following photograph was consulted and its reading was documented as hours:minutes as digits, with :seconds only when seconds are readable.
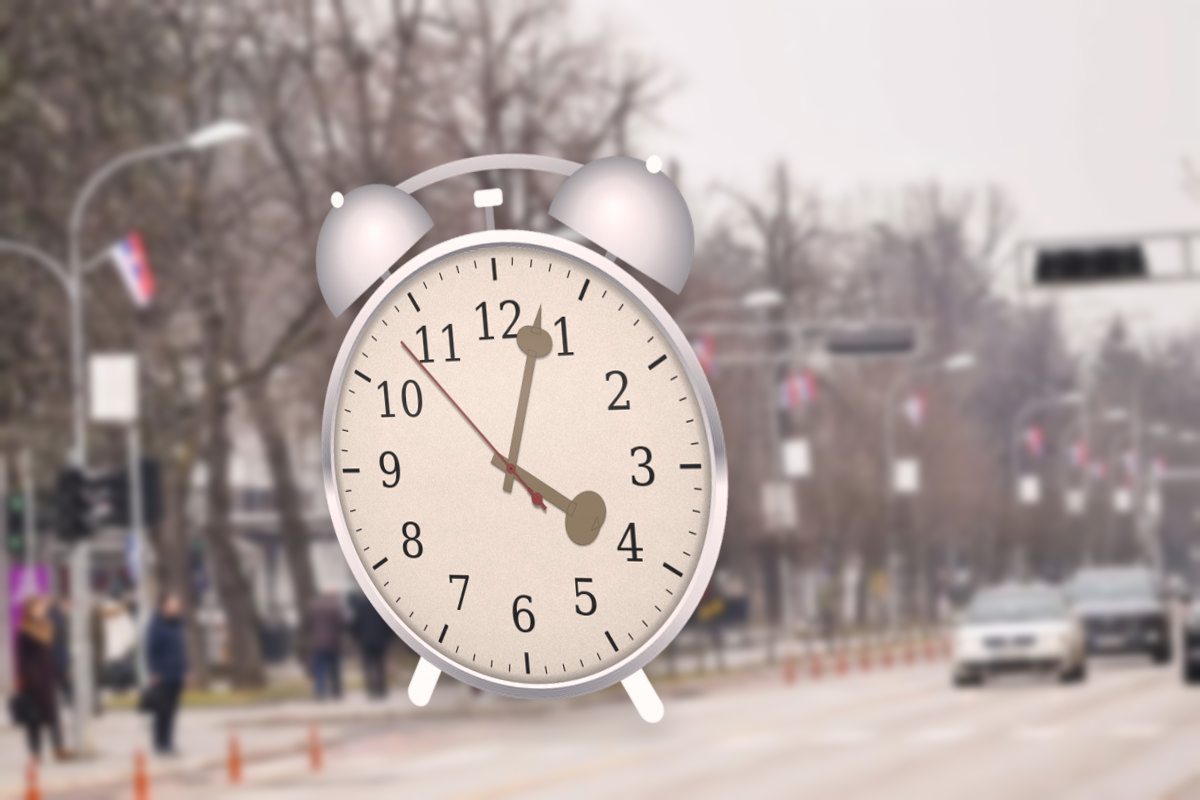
4:02:53
